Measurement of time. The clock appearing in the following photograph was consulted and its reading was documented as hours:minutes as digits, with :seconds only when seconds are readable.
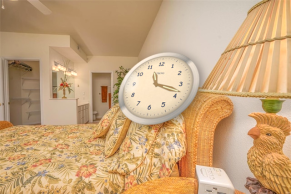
11:18
